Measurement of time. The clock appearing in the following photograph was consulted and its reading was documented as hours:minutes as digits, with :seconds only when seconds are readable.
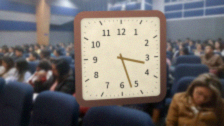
3:27
